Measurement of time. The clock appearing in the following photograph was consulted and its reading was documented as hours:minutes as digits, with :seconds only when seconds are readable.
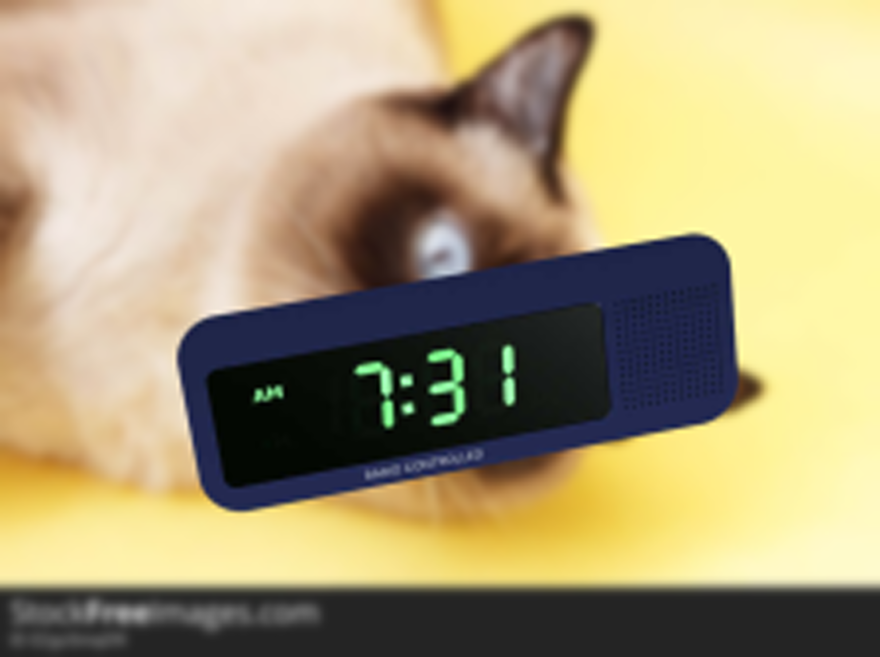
7:31
